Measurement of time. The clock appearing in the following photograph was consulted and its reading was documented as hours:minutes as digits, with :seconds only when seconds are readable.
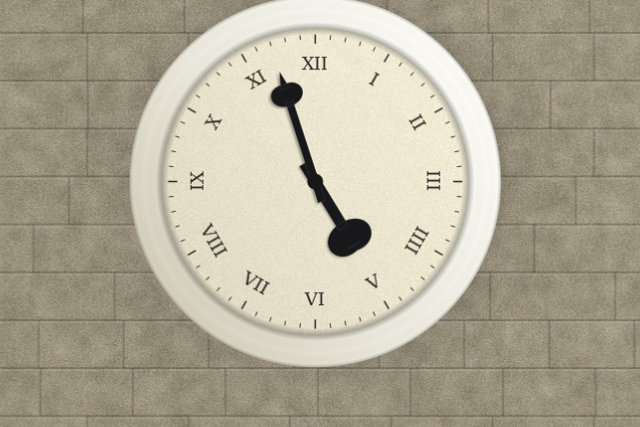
4:57
